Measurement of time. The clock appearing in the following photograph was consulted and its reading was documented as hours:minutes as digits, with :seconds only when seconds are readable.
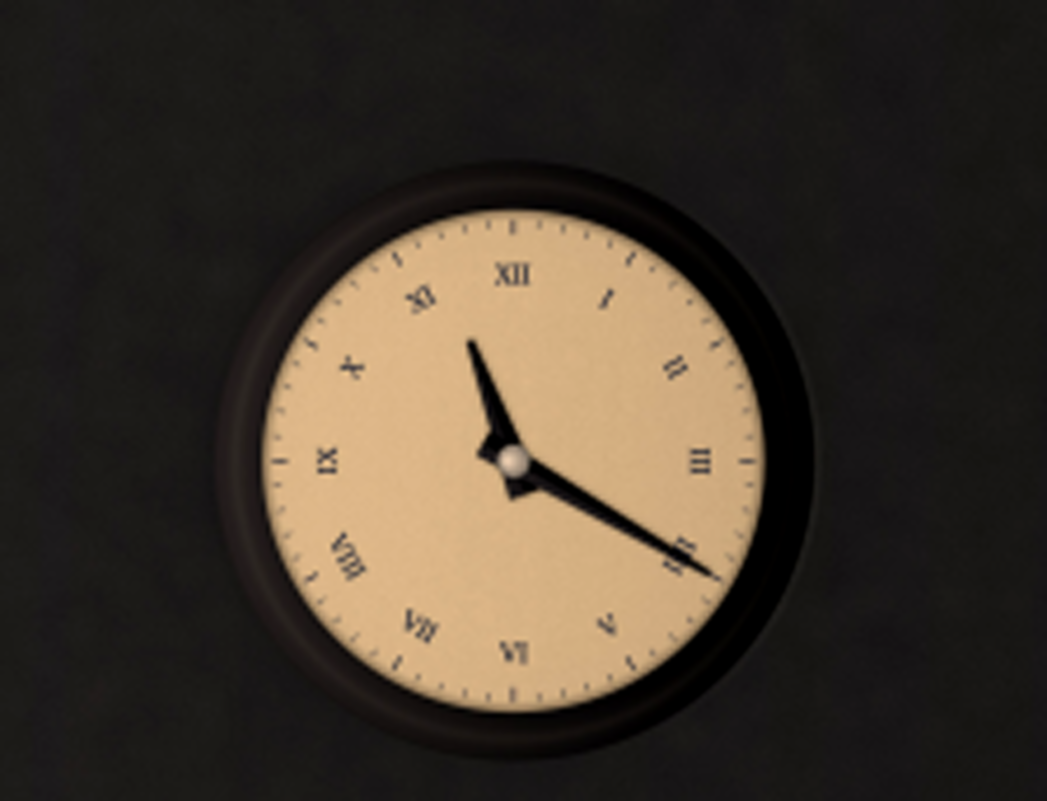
11:20
